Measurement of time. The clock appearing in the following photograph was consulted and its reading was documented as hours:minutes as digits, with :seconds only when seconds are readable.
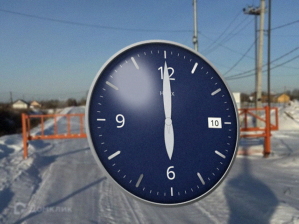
6:00
